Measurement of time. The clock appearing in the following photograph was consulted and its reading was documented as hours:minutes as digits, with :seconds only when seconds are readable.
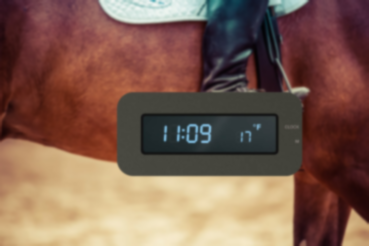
11:09
